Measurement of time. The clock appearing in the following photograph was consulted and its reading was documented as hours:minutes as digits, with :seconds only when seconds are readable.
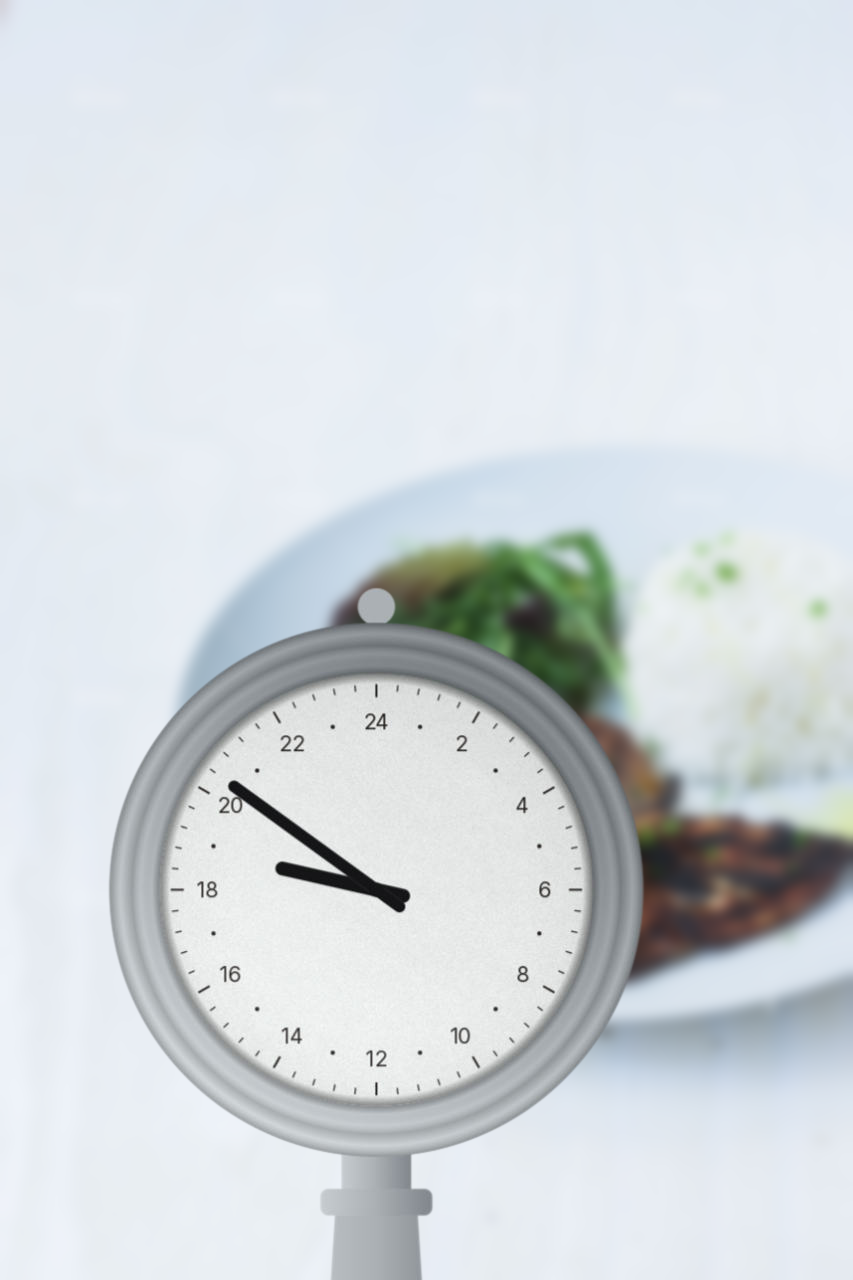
18:51
